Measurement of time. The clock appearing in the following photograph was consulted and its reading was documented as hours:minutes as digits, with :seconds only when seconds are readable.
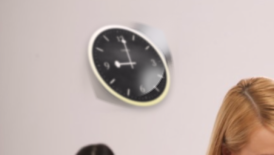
9:01
